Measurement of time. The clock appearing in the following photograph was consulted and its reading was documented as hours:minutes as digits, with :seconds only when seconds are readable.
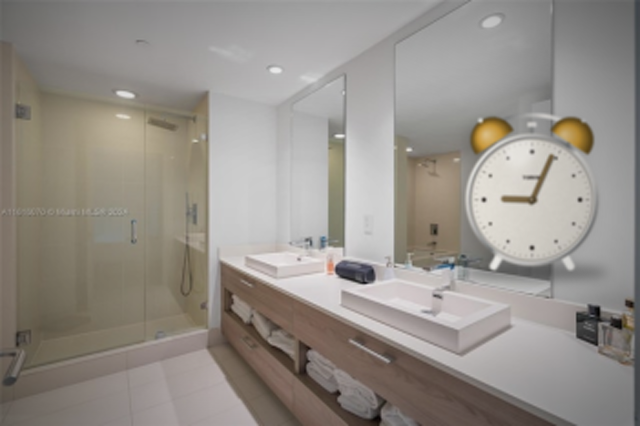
9:04
